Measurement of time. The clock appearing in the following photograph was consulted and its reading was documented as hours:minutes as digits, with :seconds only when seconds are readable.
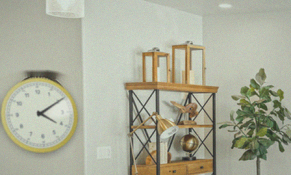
4:10
